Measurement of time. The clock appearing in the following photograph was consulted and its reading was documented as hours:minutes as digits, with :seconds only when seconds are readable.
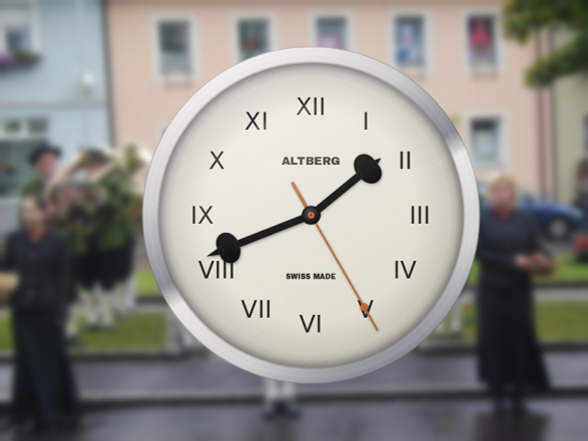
1:41:25
